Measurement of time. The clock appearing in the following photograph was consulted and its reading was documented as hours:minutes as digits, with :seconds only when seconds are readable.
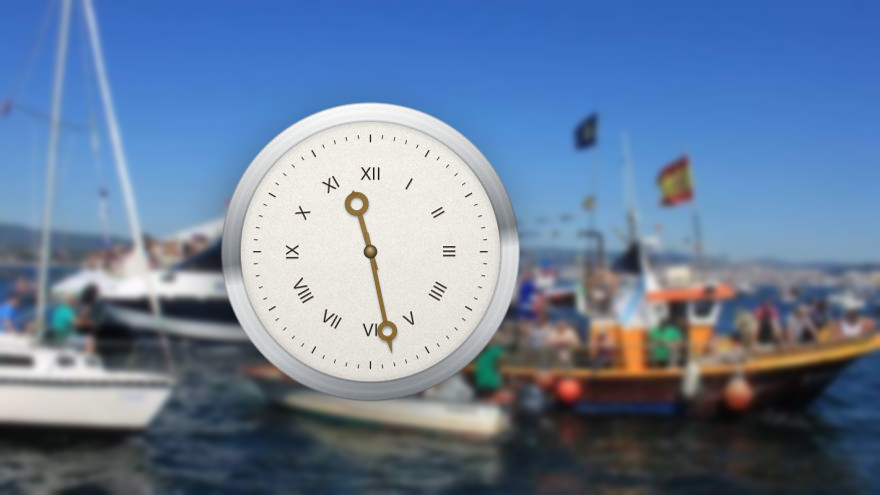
11:28
